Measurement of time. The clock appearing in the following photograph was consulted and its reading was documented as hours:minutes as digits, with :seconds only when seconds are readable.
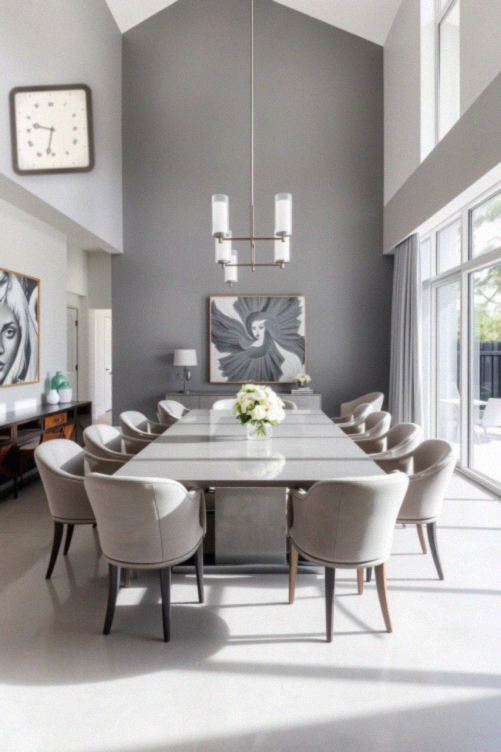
9:32
